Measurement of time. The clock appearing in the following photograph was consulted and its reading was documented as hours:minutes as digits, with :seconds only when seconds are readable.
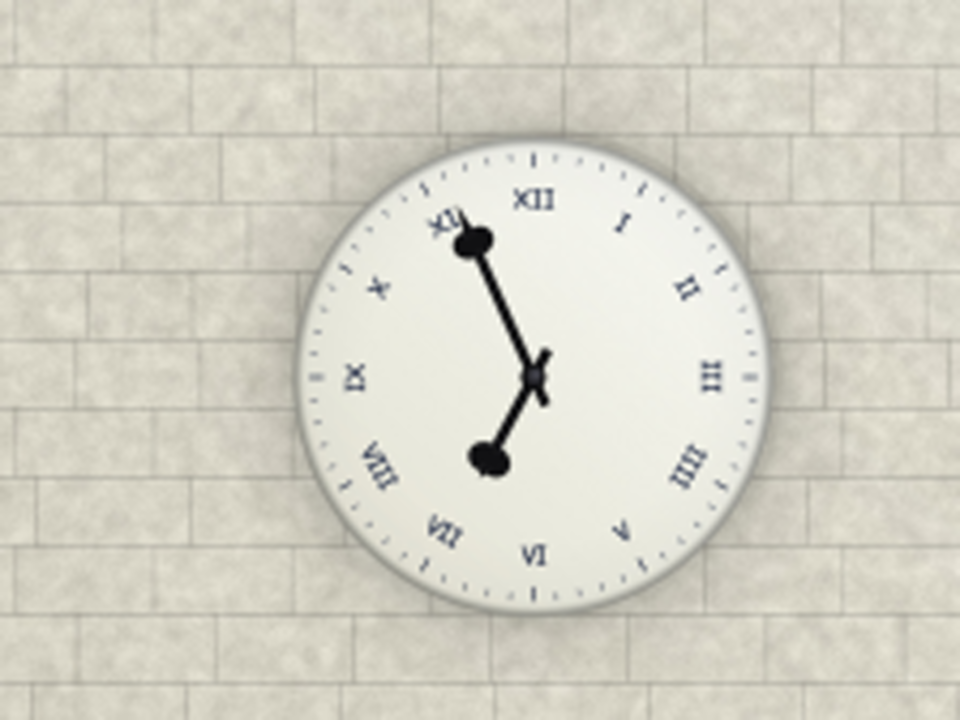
6:56
